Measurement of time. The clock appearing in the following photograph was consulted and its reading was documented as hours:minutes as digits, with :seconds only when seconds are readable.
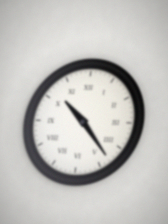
10:23
